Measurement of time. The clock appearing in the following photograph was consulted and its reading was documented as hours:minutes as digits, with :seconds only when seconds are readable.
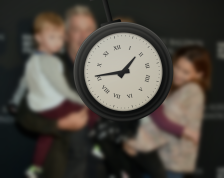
1:46
